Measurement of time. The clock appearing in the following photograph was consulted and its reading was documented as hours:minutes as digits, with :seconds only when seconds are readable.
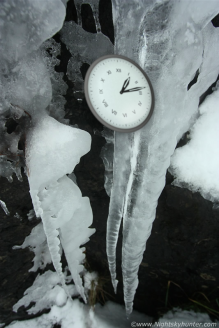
1:13
